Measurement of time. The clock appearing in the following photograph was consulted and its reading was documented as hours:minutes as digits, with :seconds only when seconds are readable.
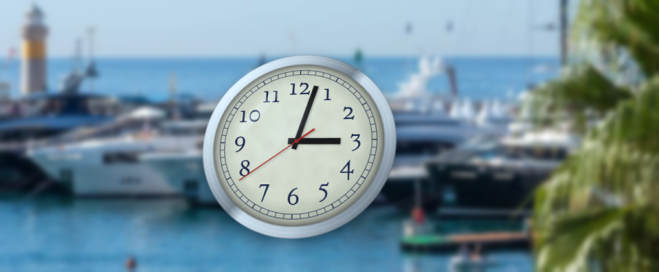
3:02:39
